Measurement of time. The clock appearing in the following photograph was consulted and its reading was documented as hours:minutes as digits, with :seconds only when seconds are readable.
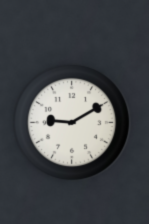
9:10
